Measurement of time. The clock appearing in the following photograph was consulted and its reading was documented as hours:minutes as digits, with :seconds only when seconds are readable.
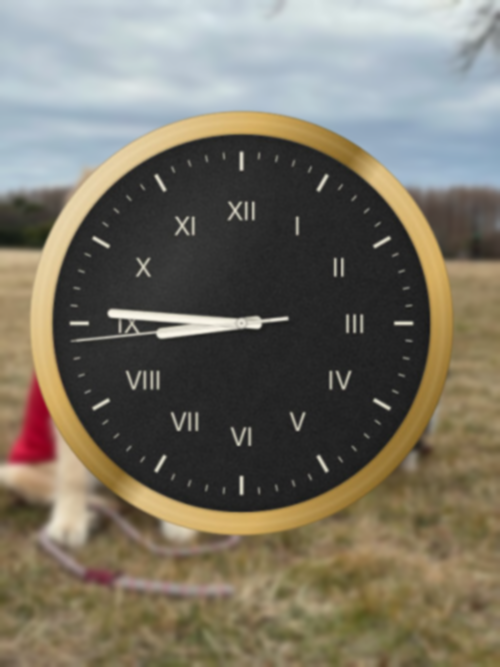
8:45:44
